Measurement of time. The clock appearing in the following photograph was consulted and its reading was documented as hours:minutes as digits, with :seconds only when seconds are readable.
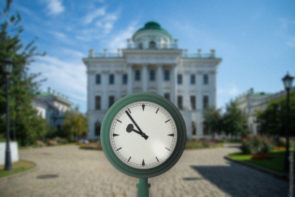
9:54
